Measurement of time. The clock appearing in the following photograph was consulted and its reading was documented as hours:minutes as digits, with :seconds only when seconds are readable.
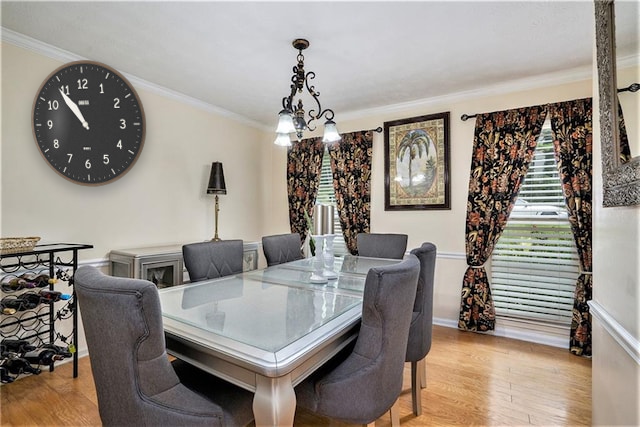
10:54
